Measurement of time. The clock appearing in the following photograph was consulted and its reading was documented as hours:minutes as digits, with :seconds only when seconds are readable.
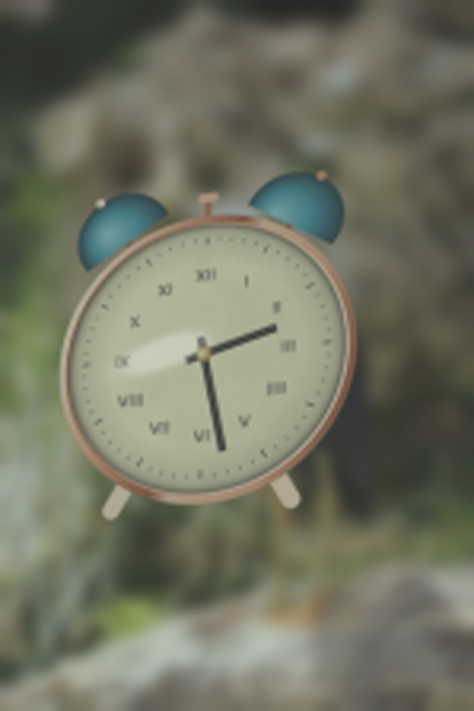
2:28
